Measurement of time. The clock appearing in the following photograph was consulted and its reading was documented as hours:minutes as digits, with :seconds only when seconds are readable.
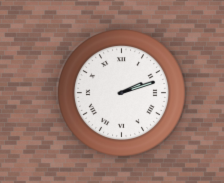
2:12
